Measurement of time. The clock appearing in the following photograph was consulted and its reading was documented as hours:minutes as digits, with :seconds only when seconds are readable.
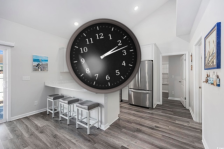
2:13
